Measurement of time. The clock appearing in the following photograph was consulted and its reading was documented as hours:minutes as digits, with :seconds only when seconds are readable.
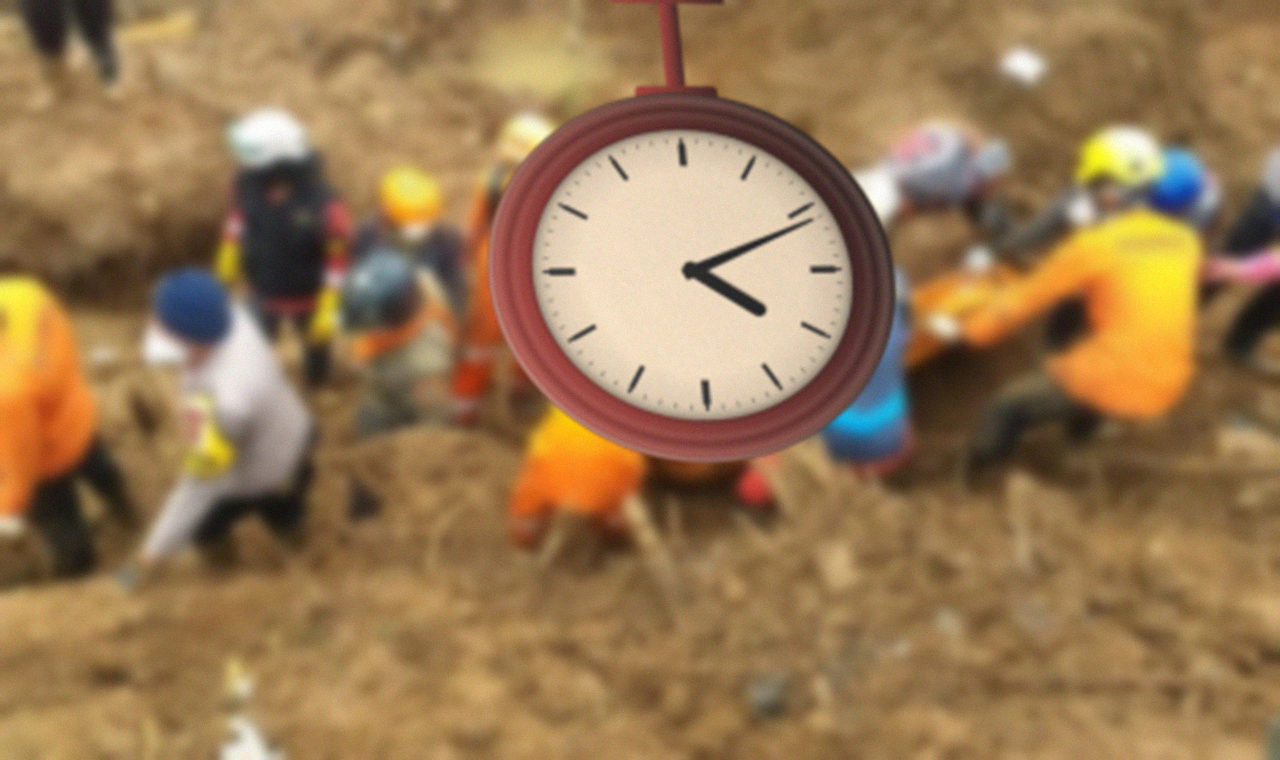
4:11
